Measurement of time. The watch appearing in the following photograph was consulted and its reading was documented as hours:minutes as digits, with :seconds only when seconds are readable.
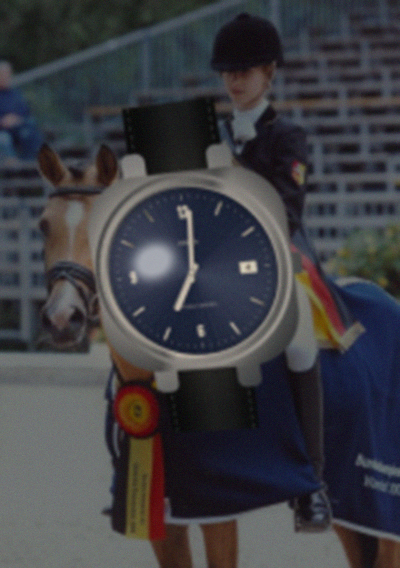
7:01
